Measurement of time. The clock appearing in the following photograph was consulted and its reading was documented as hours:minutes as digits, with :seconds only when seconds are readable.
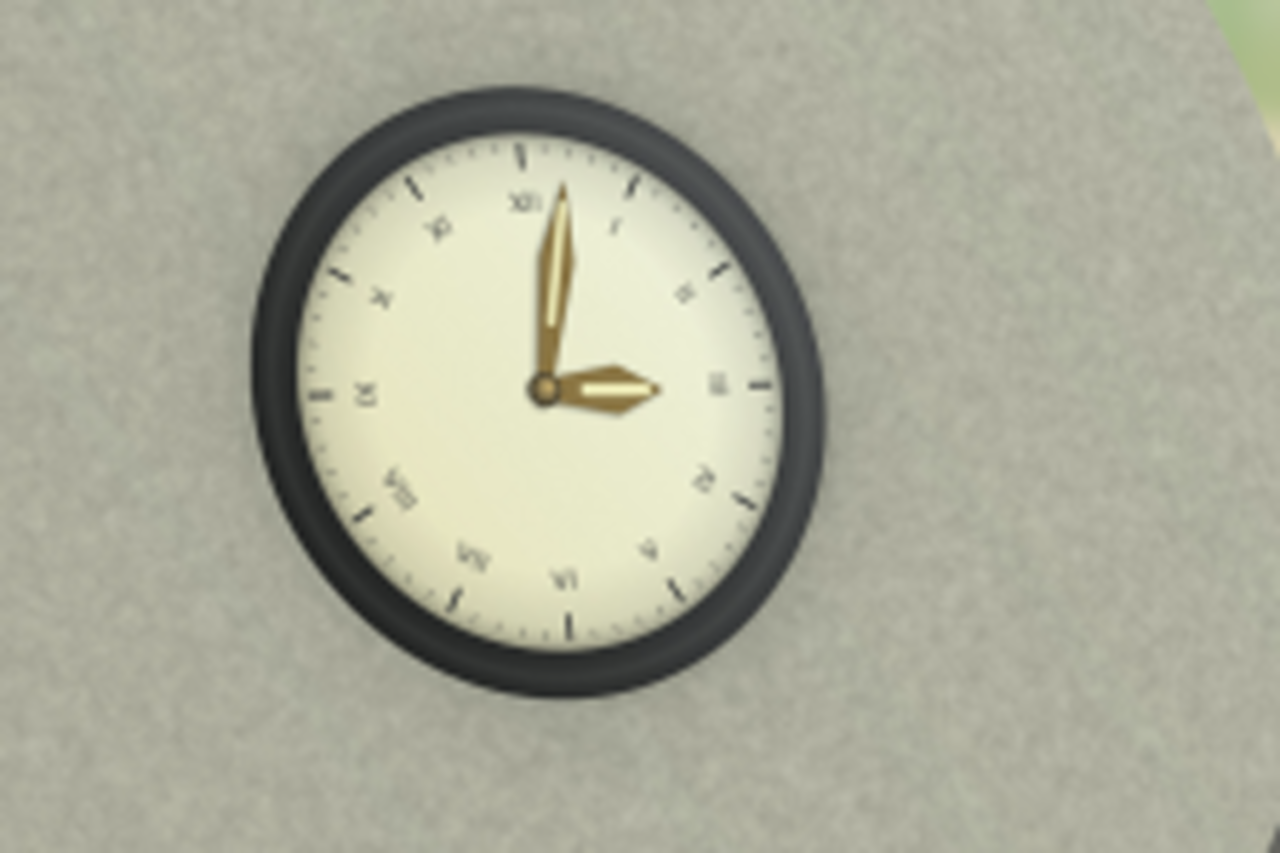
3:02
